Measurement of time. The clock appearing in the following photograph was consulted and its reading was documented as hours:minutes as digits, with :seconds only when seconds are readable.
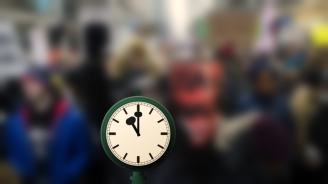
11:00
